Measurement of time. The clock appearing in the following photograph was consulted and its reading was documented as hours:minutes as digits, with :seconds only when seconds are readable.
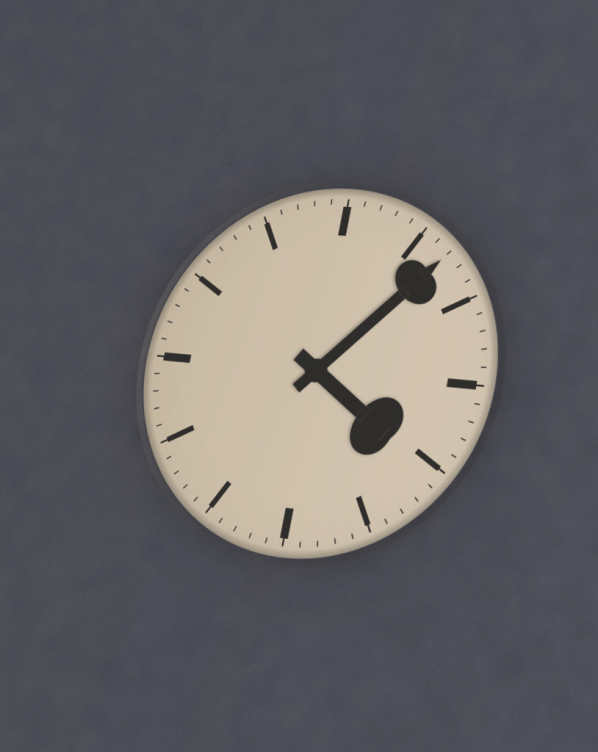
4:07
